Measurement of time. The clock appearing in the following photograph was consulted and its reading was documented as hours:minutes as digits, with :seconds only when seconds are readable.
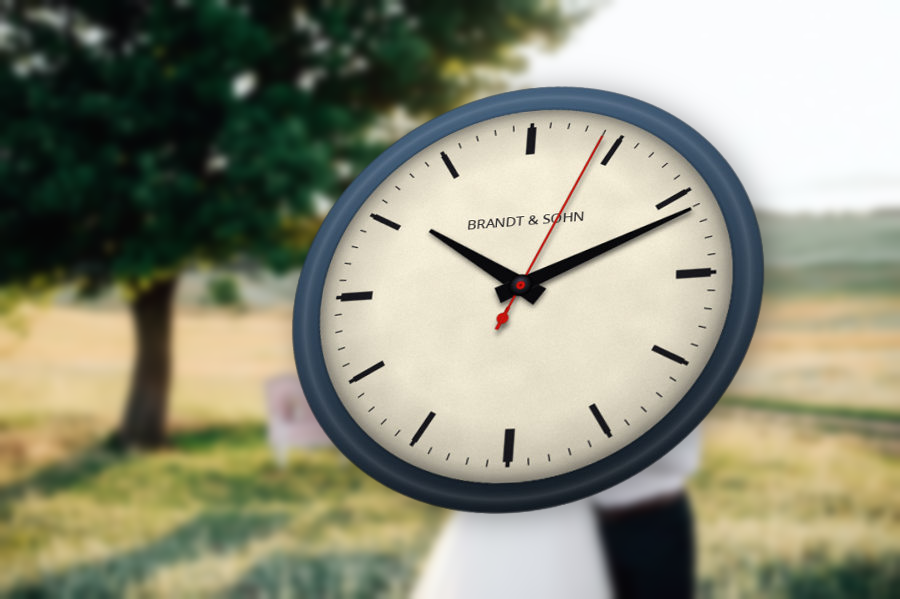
10:11:04
